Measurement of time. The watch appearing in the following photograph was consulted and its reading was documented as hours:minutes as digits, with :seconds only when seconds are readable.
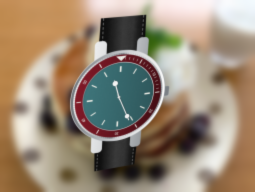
11:26
